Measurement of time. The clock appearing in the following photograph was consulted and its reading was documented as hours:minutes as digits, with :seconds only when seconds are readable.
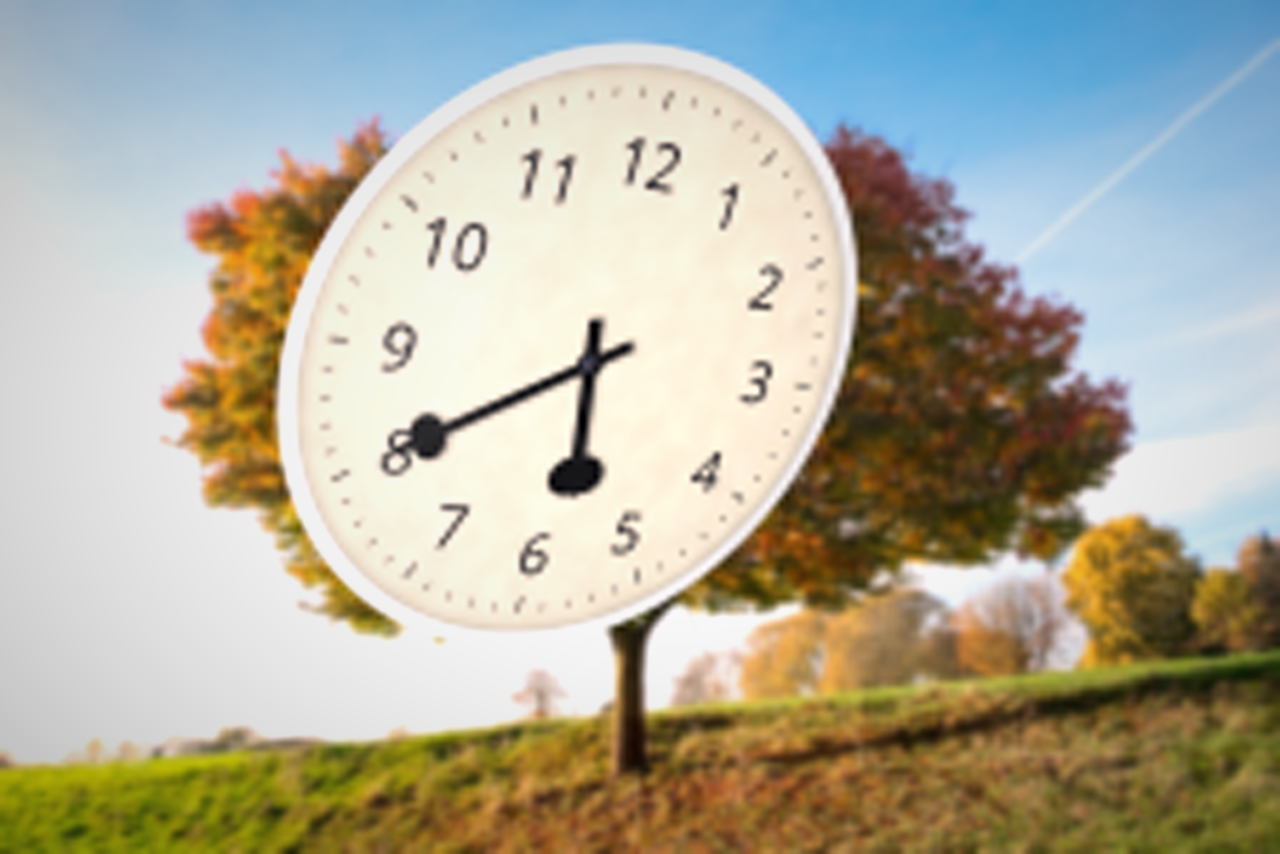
5:40
